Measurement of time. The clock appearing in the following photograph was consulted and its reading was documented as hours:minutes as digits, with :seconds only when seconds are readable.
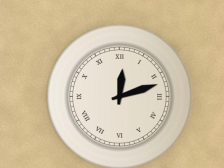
12:12
